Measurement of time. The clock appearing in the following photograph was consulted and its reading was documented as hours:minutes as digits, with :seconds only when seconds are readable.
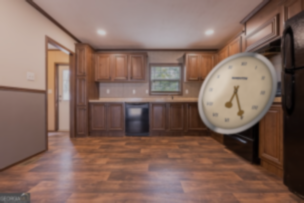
6:25
